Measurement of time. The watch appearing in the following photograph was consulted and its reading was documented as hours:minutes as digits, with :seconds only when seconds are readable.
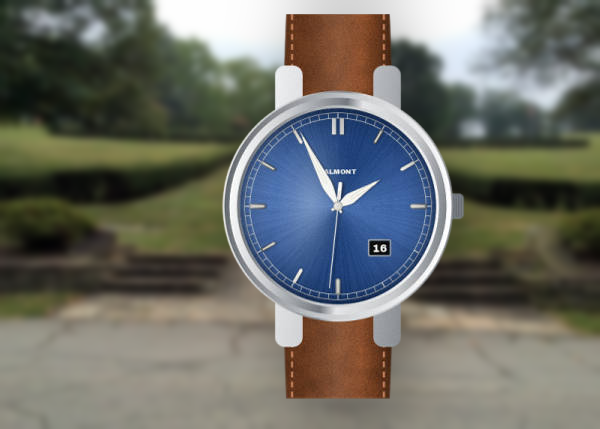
1:55:31
